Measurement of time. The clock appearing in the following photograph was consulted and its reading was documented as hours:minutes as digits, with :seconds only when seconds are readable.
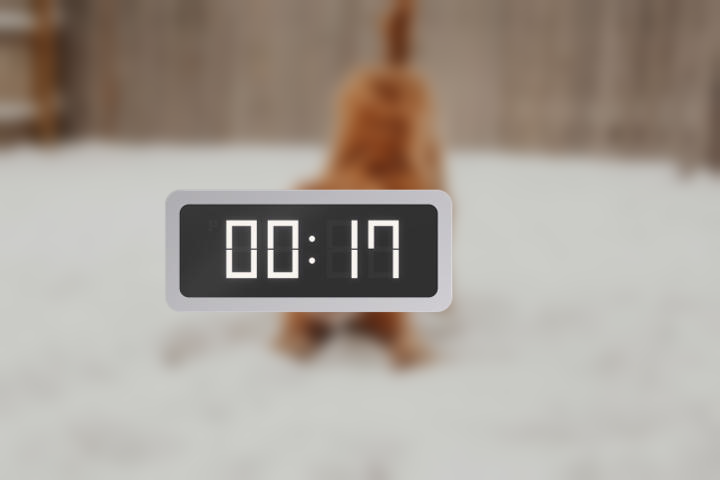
0:17
